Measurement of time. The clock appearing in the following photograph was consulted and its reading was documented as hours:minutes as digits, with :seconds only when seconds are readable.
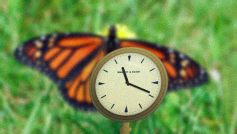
11:19
